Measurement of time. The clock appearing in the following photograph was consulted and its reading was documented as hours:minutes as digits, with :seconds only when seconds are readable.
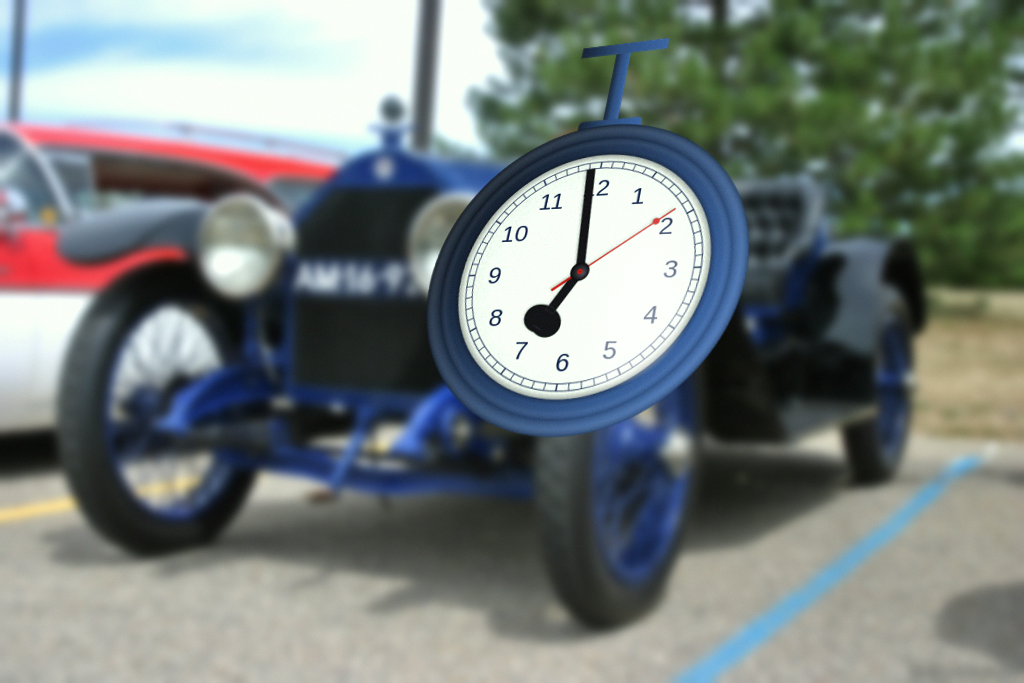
6:59:09
